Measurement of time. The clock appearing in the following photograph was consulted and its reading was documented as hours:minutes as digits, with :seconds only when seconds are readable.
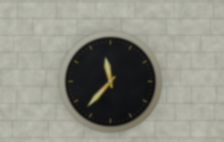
11:37
